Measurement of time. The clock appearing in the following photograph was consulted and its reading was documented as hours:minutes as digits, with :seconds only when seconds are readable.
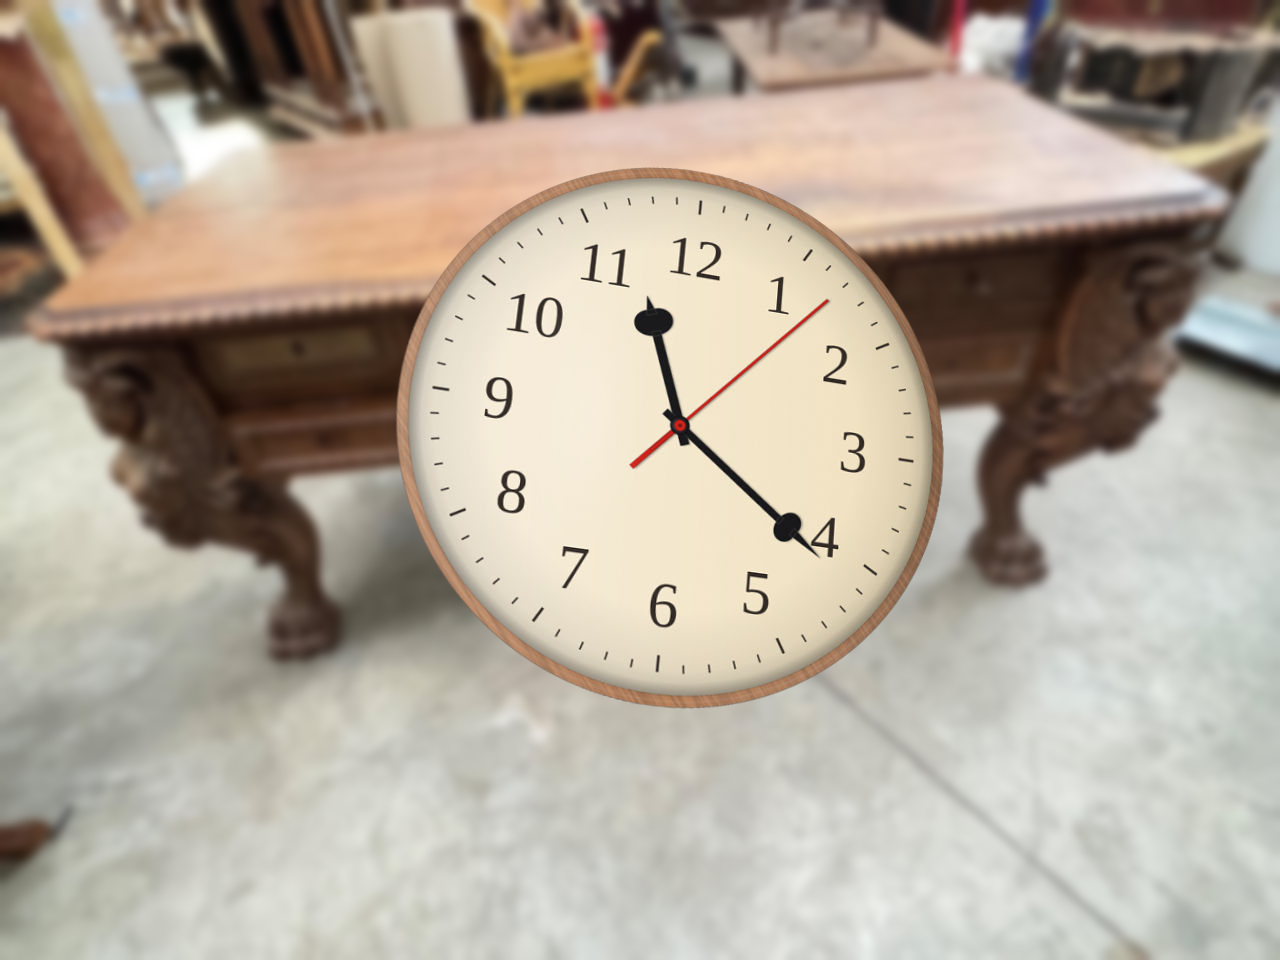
11:21:07
